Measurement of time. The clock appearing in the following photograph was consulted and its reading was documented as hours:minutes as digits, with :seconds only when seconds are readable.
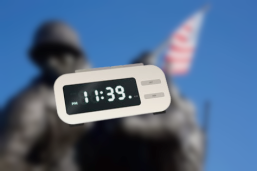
11:39
